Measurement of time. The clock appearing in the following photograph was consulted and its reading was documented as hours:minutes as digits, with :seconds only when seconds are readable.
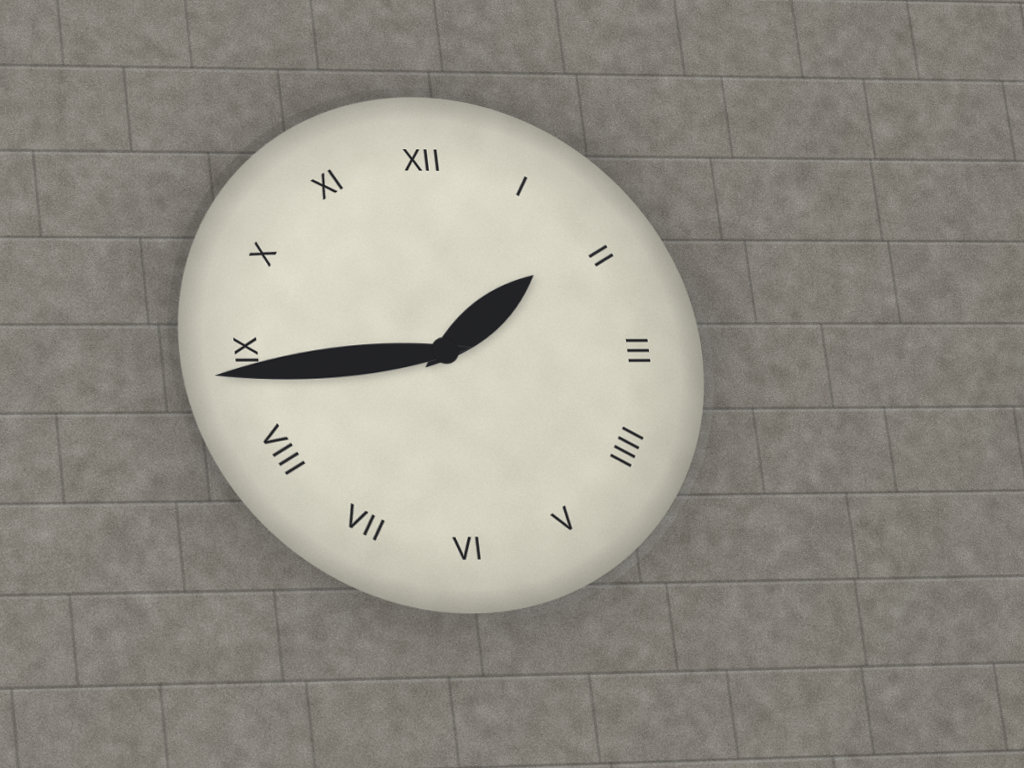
1:44
